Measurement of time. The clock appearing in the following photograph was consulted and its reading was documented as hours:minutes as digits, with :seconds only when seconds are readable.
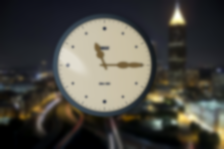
11:15
